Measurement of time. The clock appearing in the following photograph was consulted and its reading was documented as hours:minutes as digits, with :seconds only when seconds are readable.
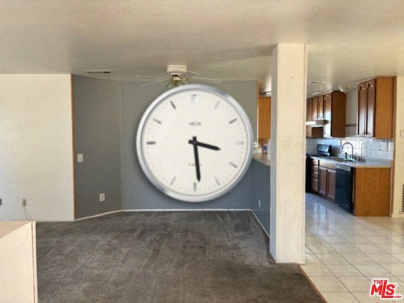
3:29
